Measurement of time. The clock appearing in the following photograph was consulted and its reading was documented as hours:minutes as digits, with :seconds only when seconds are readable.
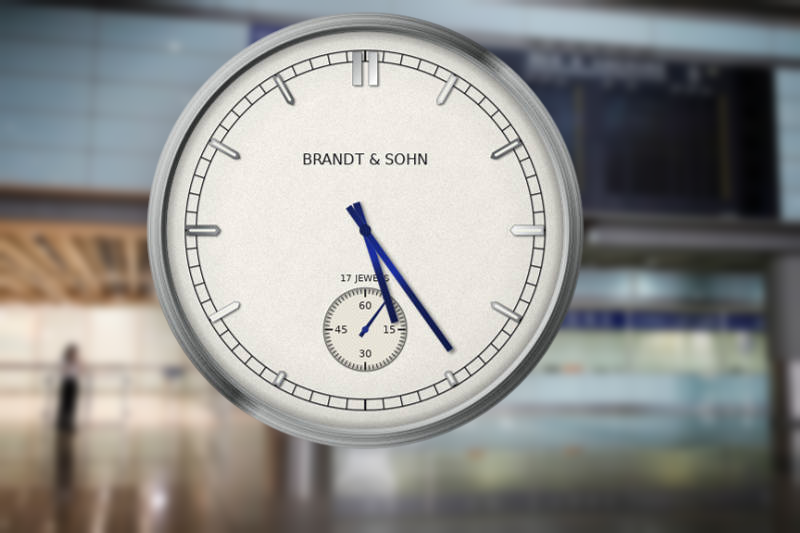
5:24:06
